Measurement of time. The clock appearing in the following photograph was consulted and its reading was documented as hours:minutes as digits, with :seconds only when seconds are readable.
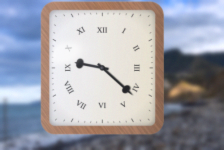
9:22
